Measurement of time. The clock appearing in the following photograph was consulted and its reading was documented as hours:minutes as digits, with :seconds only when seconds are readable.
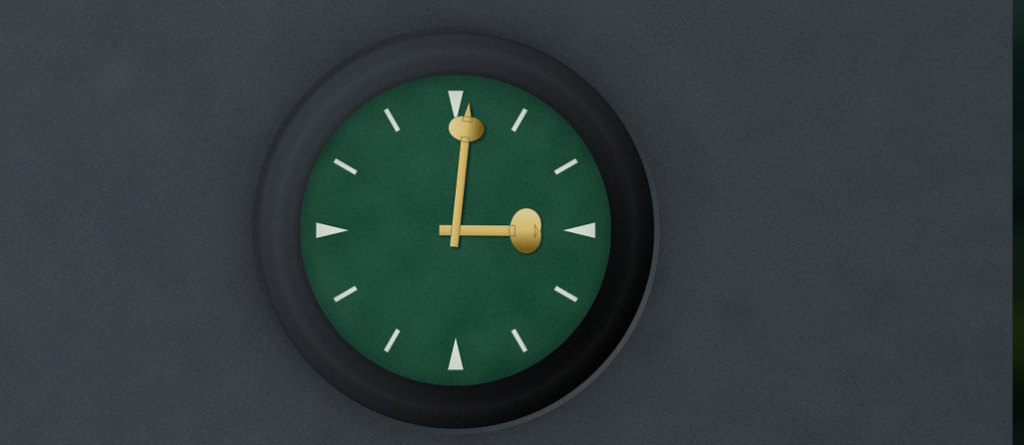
3:01
